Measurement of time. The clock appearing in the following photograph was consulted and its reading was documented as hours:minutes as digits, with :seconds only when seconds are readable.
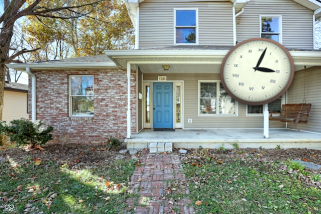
3:02
